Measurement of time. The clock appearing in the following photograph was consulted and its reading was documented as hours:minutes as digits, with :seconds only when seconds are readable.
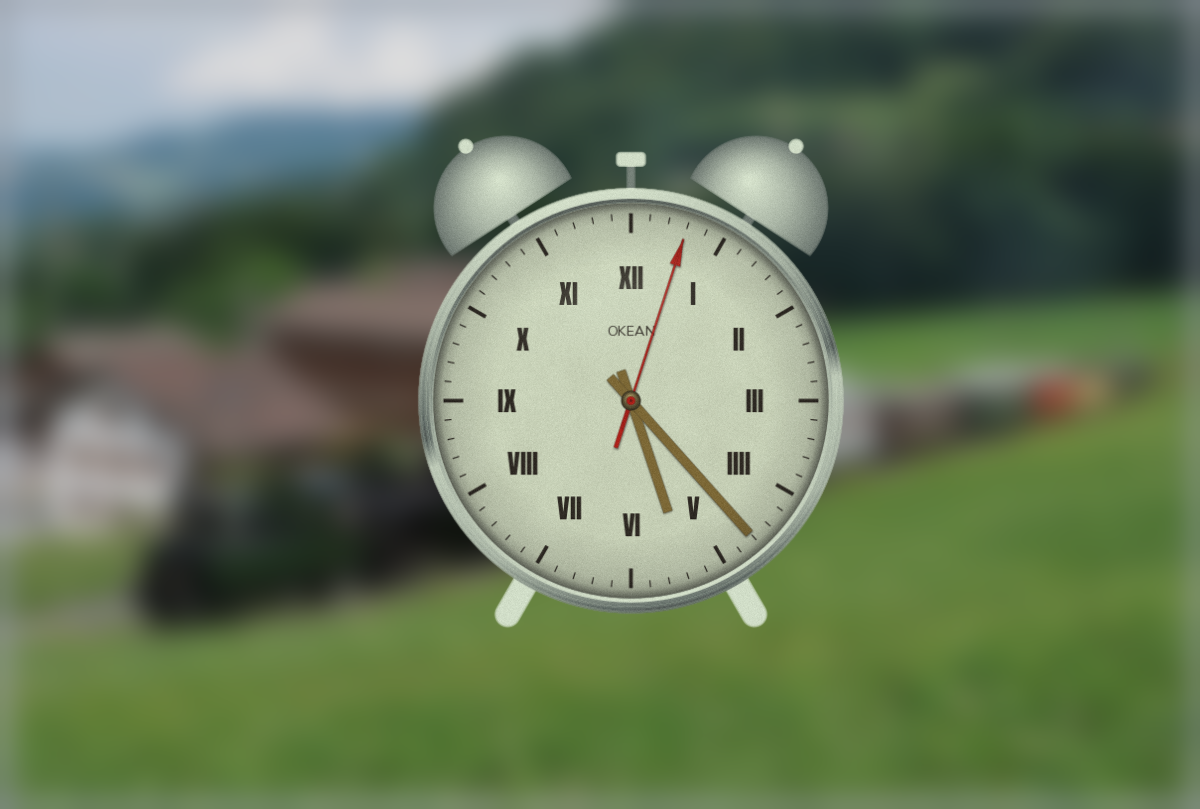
5:23:03
